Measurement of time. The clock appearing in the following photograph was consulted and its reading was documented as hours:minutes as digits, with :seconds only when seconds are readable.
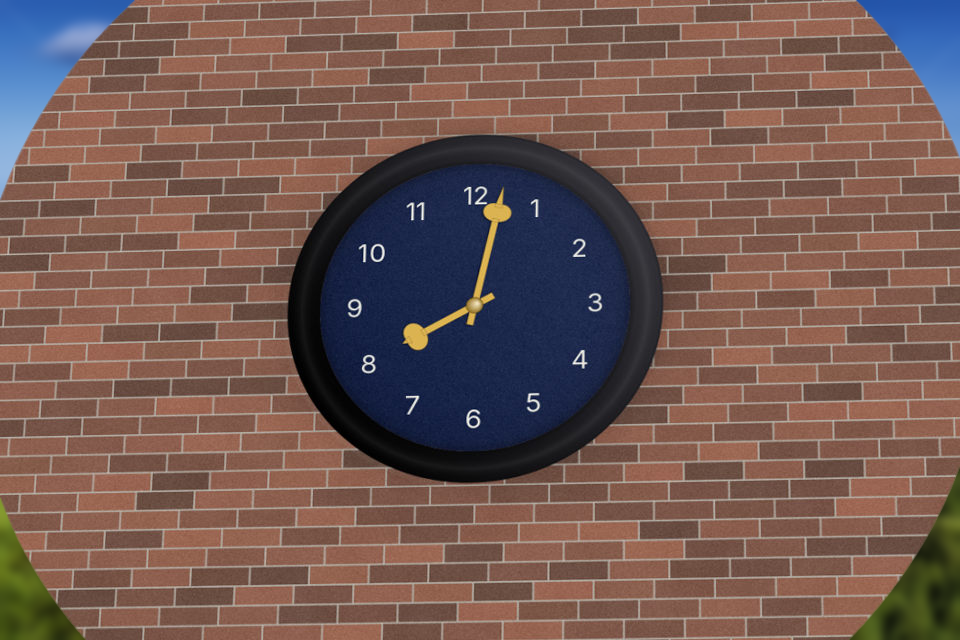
8:02
